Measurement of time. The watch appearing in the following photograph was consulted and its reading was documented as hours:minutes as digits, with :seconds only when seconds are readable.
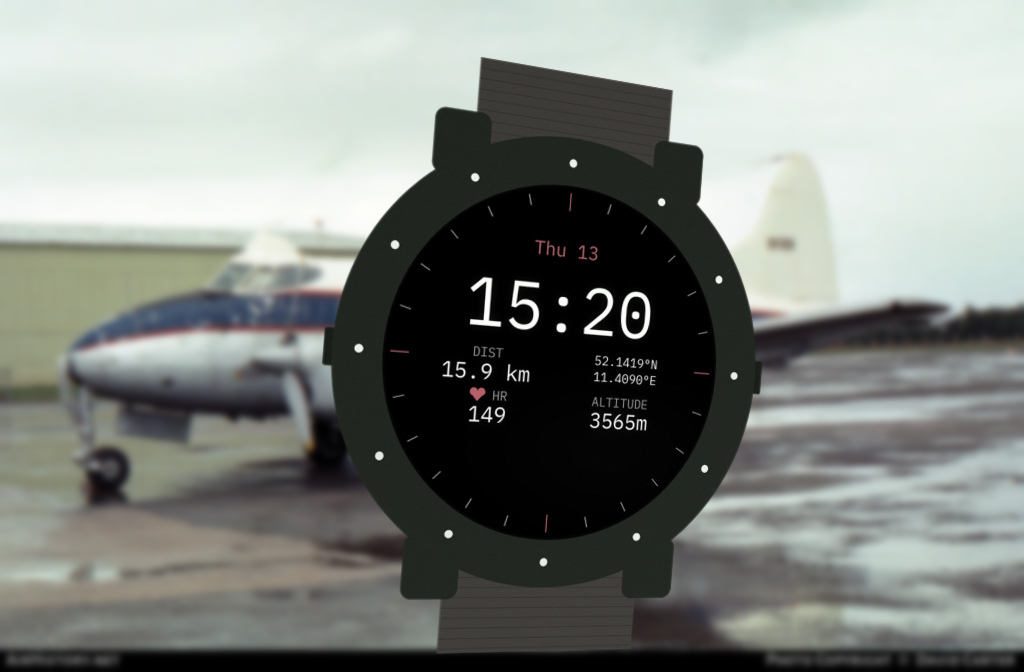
15:20
